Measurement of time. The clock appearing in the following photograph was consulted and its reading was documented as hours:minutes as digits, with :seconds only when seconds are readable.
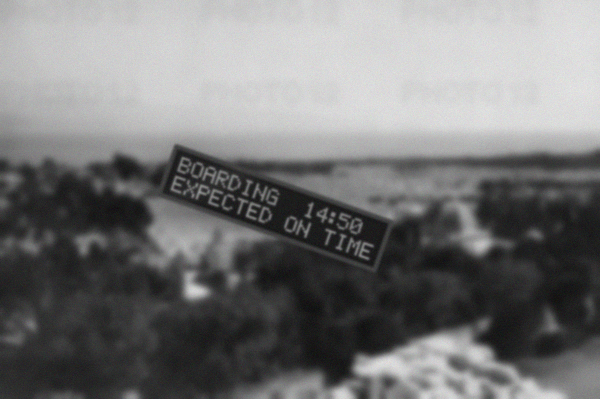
14:50
